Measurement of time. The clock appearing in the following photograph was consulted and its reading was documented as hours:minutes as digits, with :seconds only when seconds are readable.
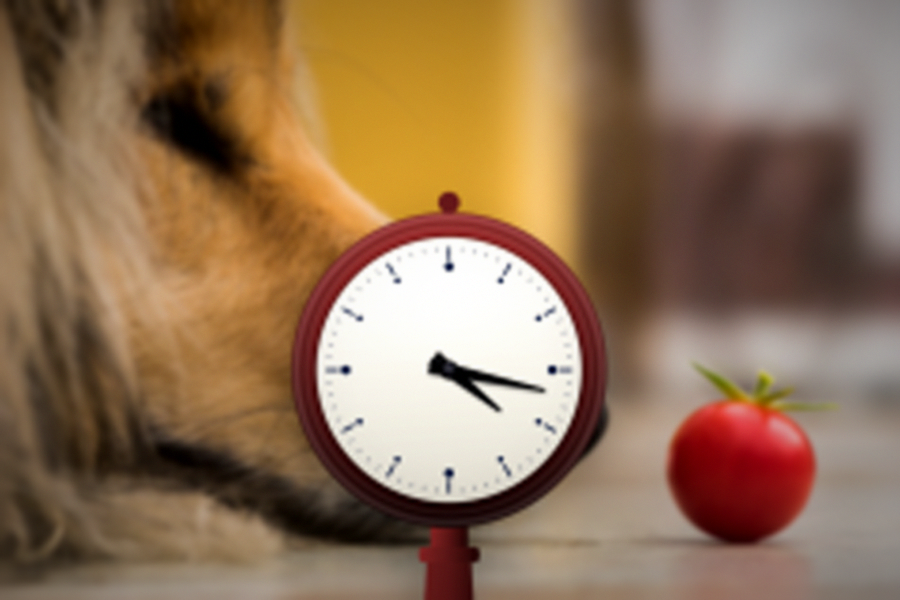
4:17
